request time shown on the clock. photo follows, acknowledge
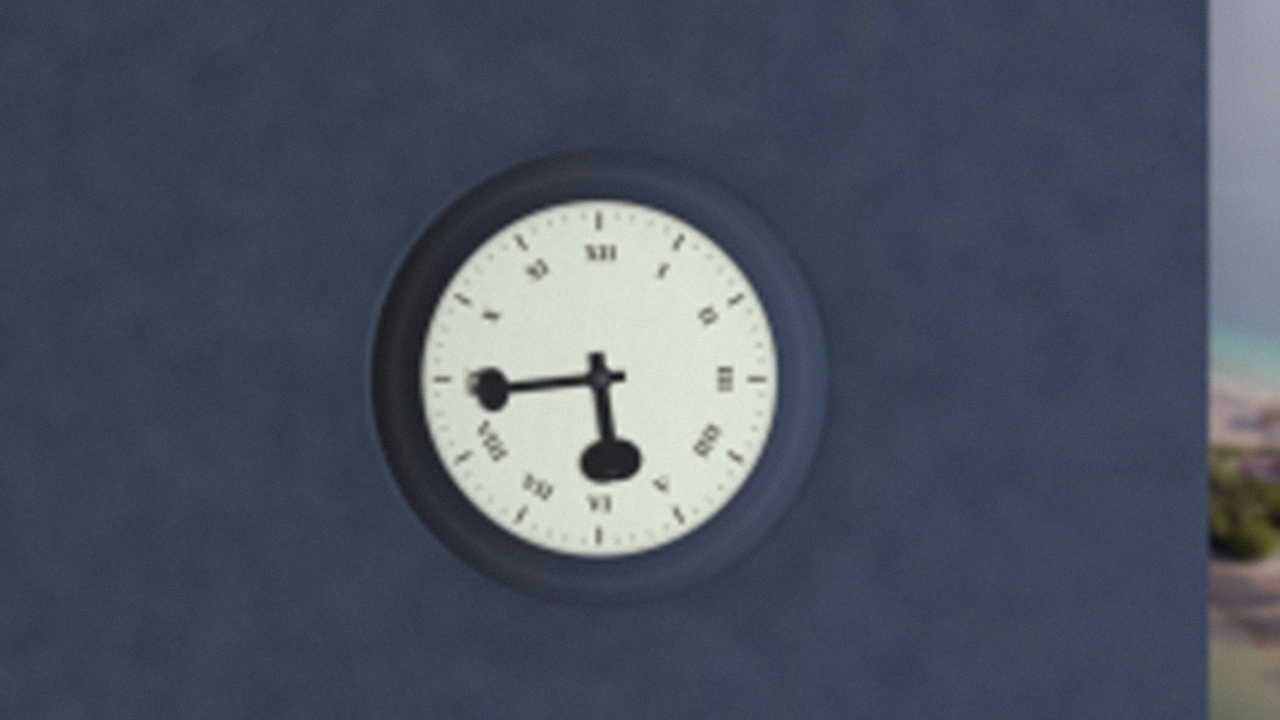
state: 5:44
